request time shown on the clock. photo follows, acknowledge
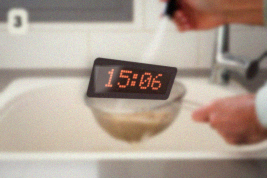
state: 15:06
